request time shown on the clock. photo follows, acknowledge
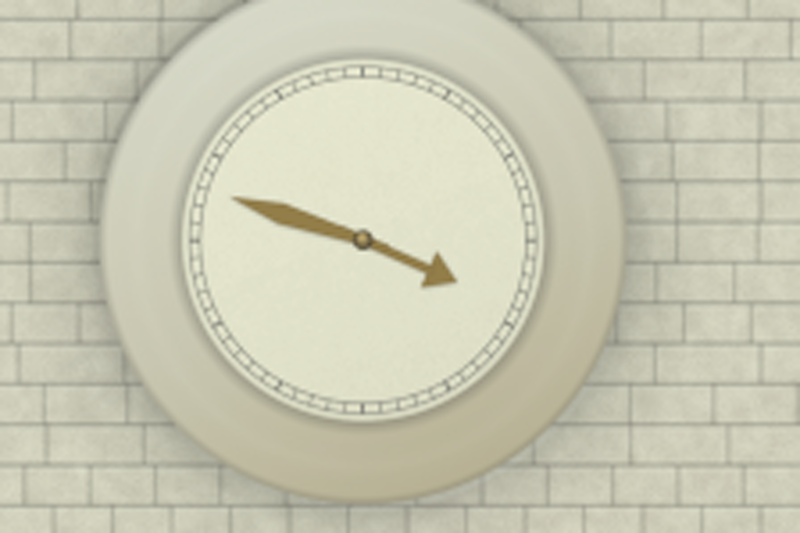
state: 3:48
